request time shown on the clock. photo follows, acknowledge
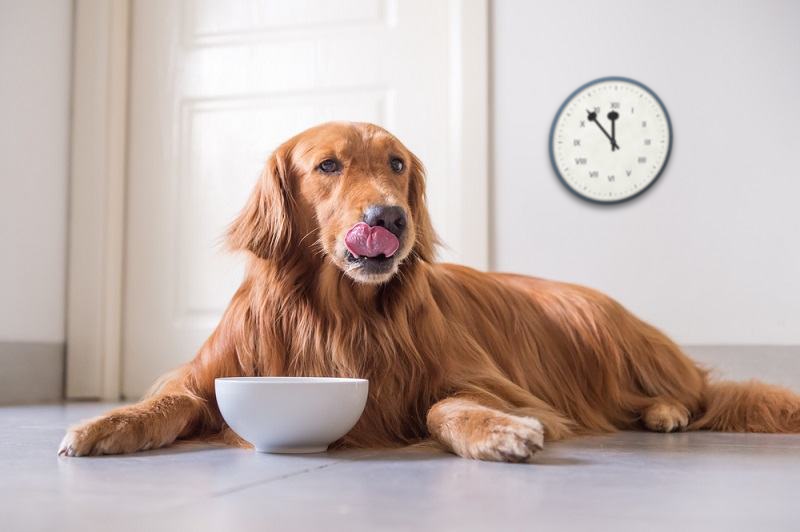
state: 11:53
